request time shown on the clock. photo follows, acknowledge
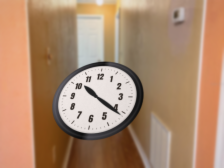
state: 10:21
